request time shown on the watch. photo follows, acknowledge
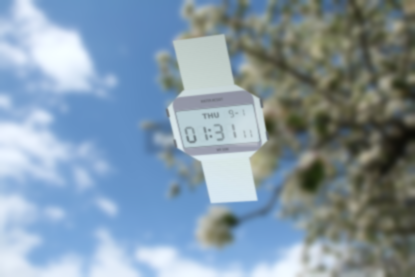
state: 1:31
